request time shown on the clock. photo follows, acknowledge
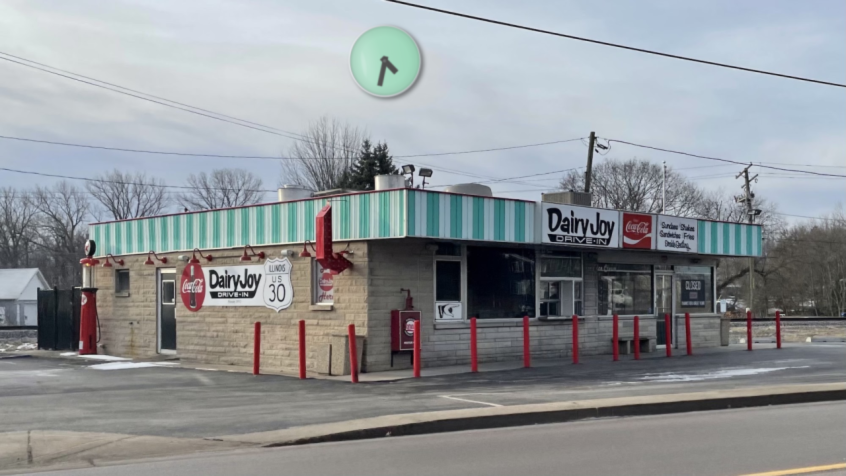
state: 4:32
